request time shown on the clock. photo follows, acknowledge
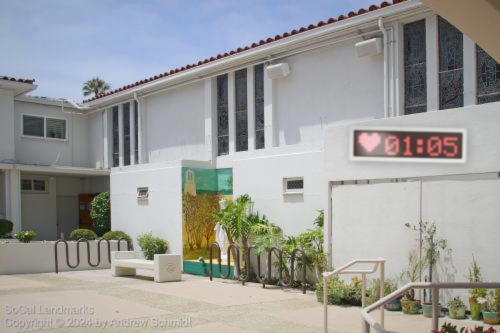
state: 1:05
